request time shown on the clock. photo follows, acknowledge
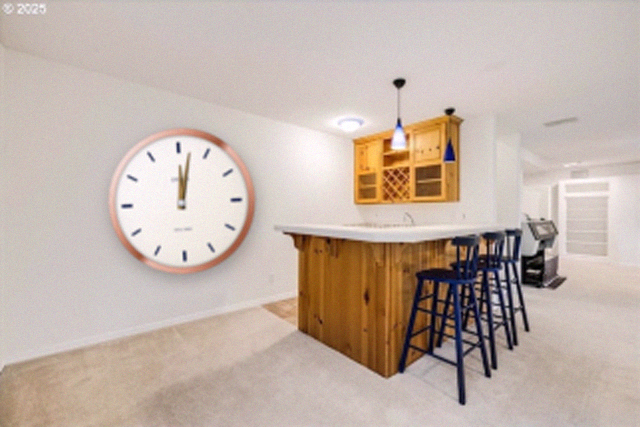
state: 12:02
